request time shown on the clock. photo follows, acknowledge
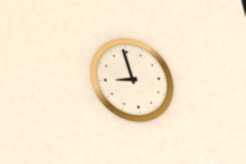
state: 8:59
